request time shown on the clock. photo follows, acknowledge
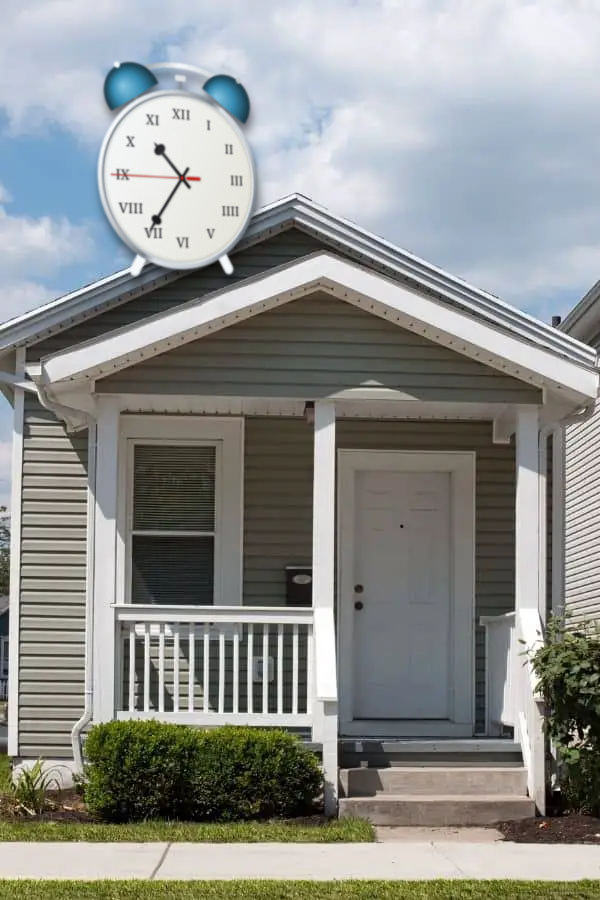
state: 10:35:45
